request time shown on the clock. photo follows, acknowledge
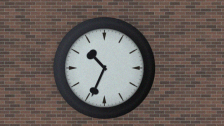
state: 10:34
